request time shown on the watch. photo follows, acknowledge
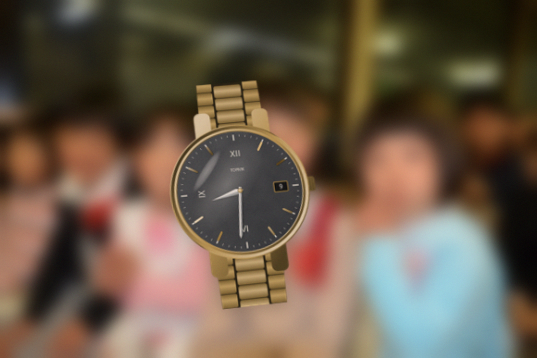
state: 8:31
